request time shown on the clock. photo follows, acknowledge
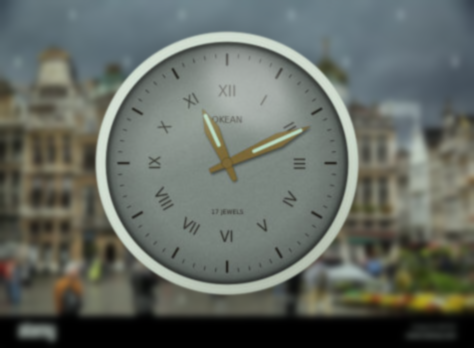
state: 11:11
